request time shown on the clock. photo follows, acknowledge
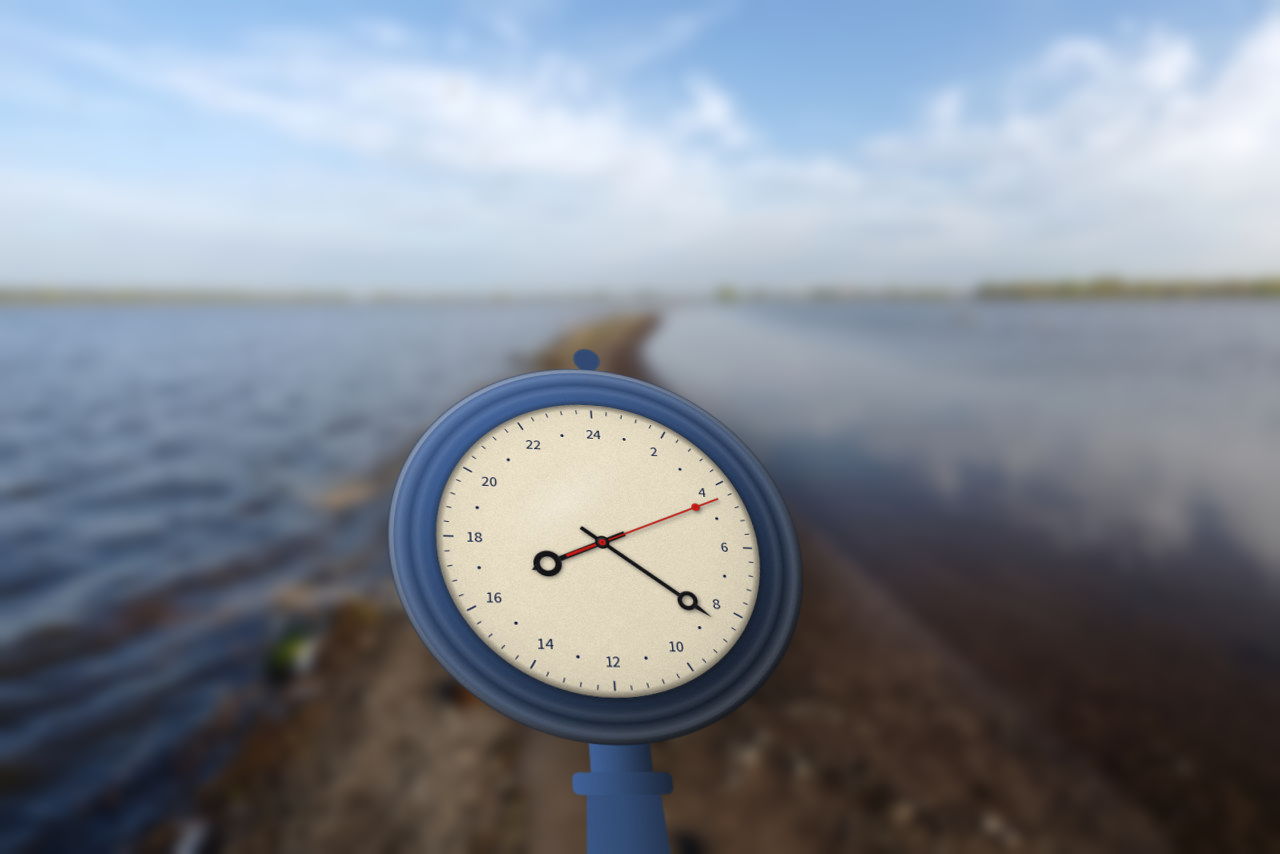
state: 16:21:11
